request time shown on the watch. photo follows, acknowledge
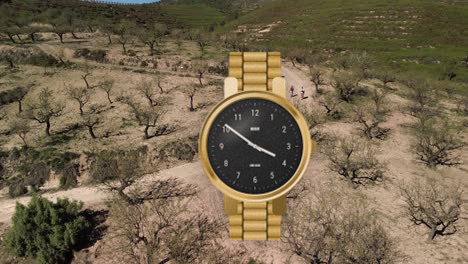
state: 3:51
